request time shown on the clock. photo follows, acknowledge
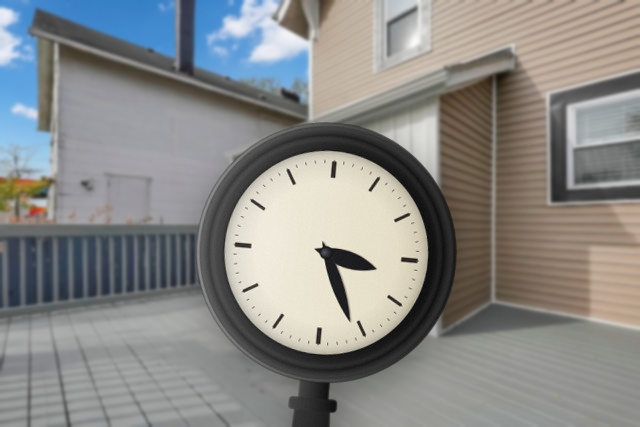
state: 3:26
